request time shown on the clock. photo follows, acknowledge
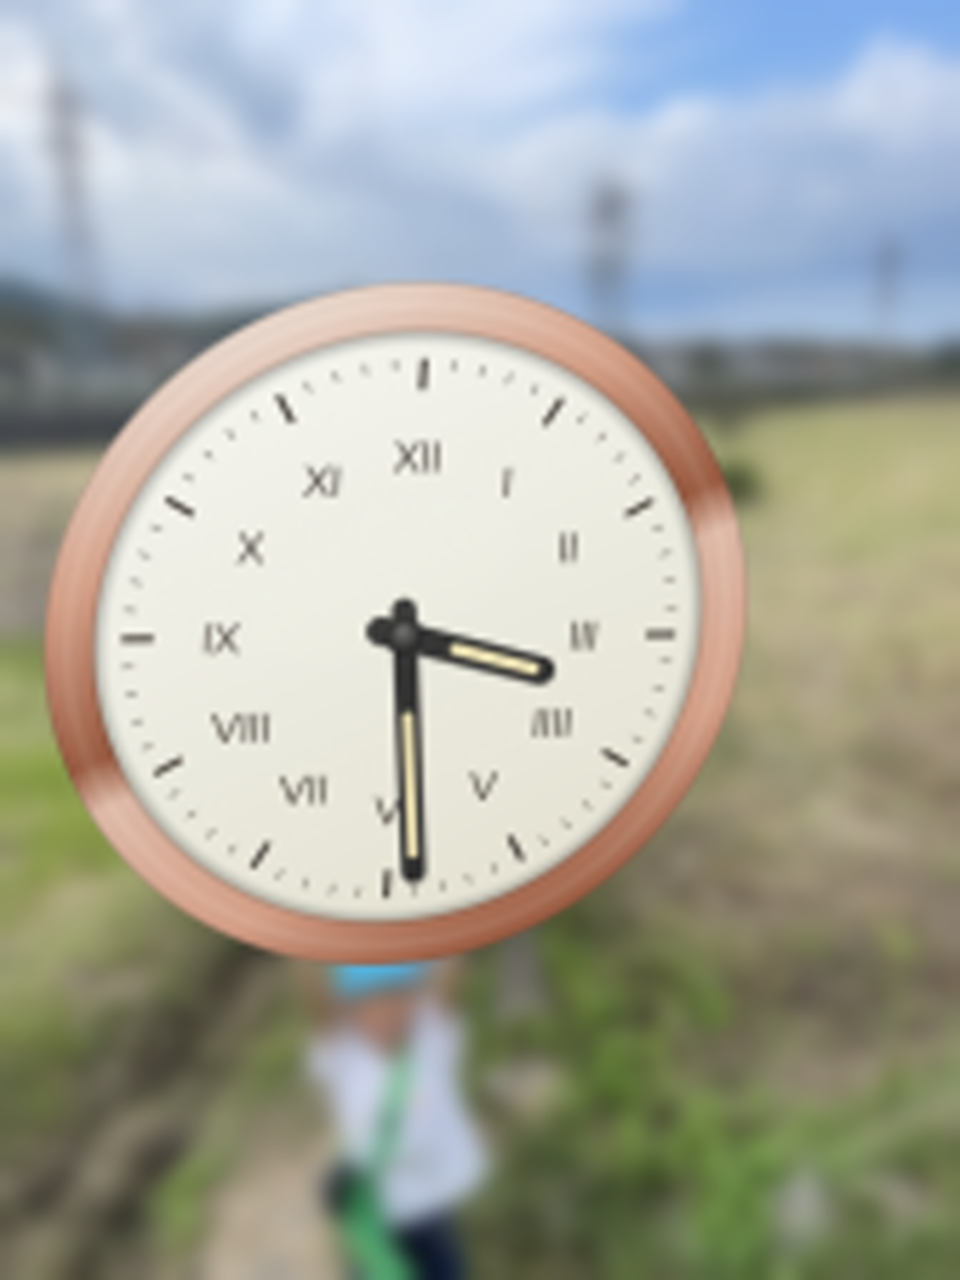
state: 3:29
